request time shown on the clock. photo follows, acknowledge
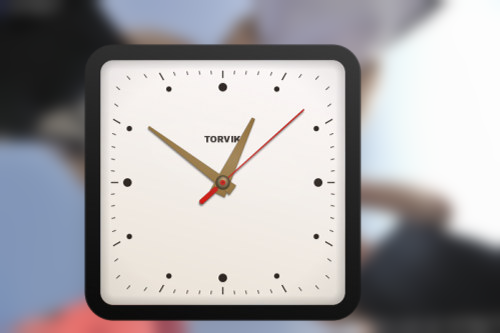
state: 12:51:08
